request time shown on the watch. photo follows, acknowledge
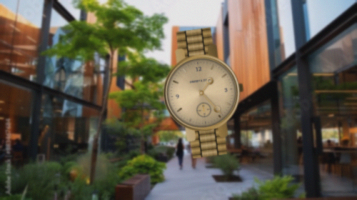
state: 1:24
